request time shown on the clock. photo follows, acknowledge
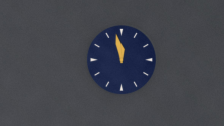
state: 11:58
